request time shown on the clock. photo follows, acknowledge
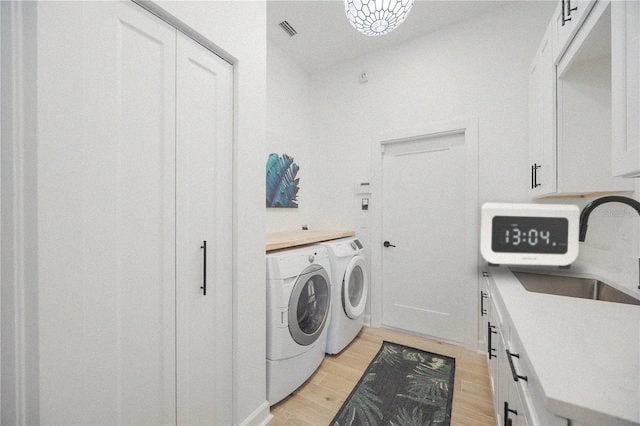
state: 13:04
